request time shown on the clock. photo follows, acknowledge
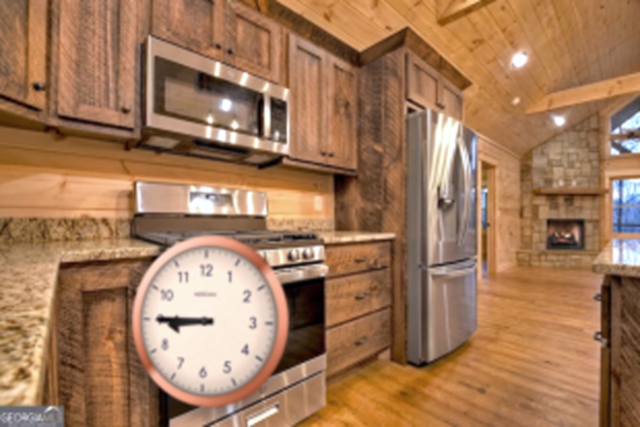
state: 8:45
